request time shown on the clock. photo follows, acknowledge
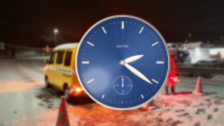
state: 2:21
